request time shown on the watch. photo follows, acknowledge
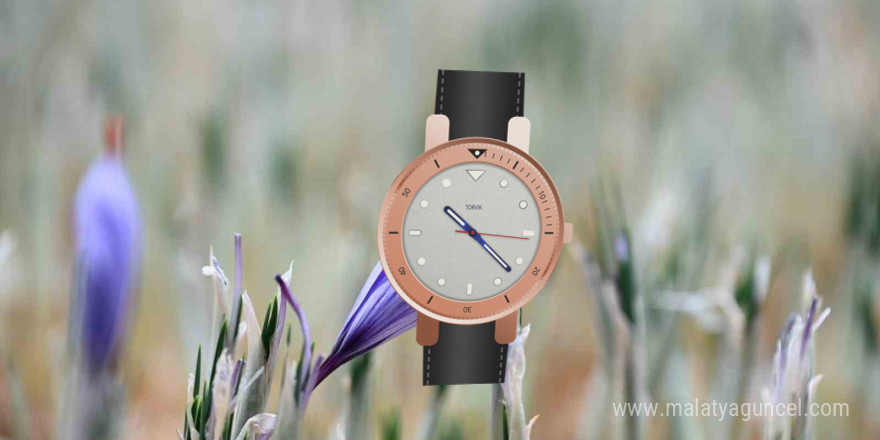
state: 10:22:16
